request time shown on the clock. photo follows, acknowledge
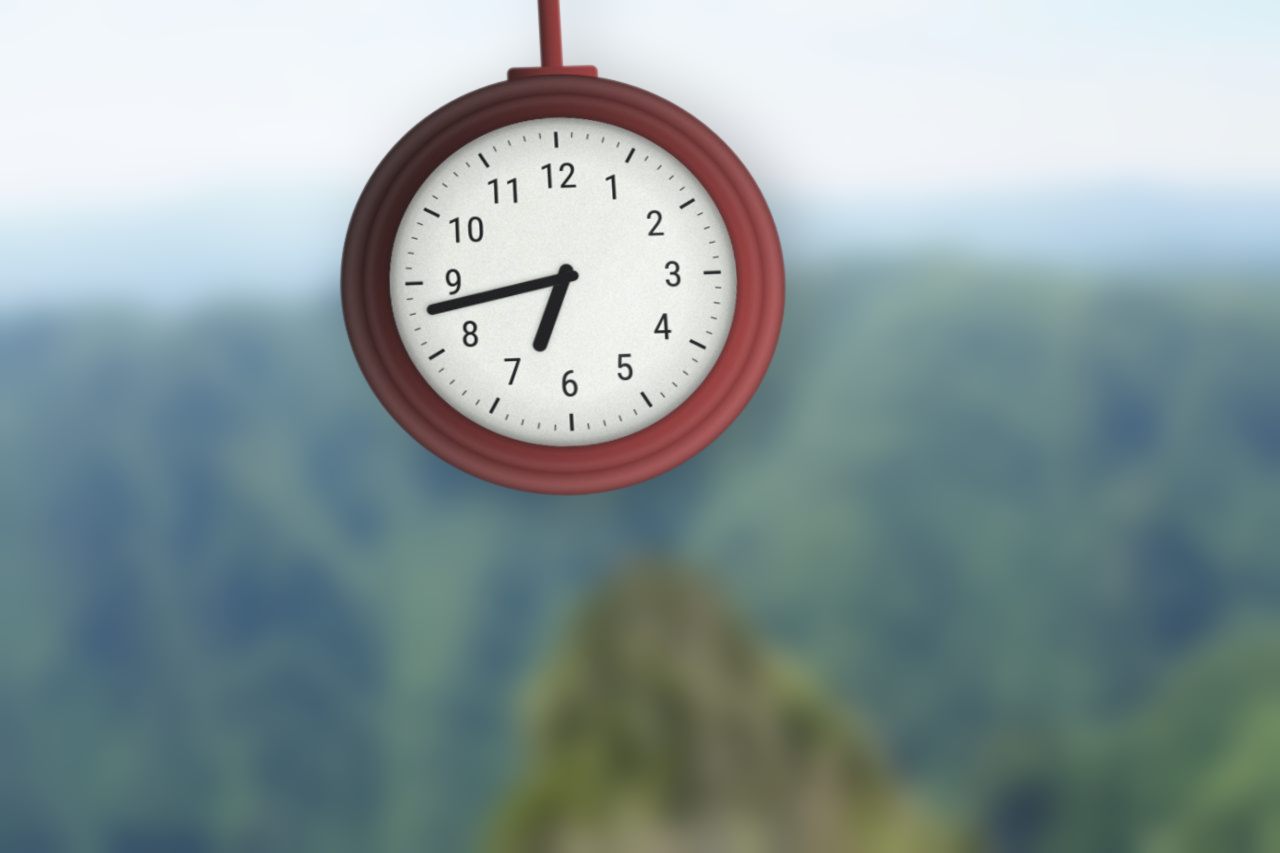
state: 6:43
